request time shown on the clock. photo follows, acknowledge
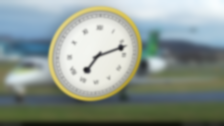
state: 7:12
